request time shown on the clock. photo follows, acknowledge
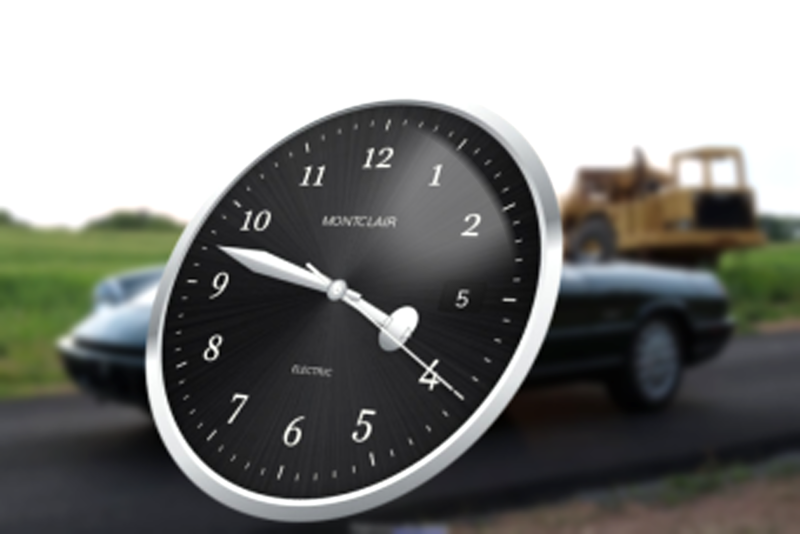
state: 3:47:20
